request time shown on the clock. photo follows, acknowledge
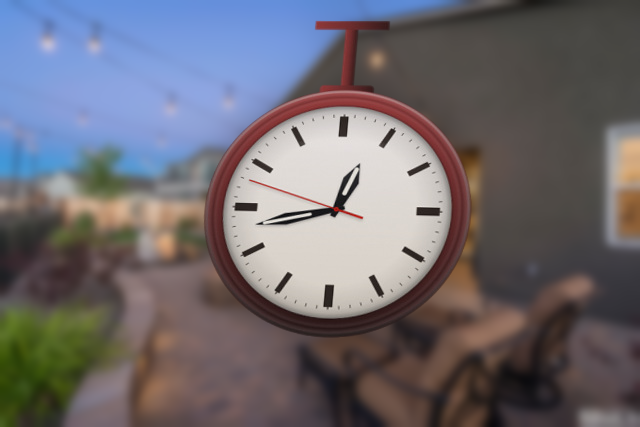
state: 12:42:48
